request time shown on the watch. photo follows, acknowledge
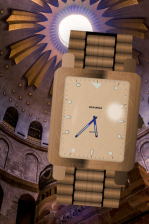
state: 5:37
